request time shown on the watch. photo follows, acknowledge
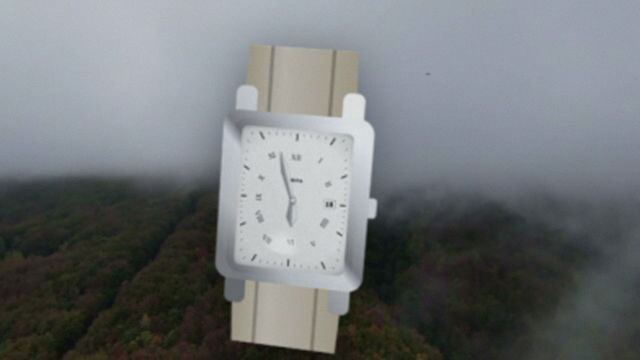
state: 5:57
